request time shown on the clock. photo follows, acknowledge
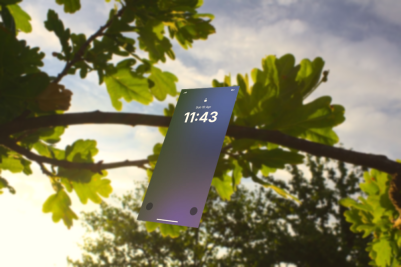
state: 11:43
